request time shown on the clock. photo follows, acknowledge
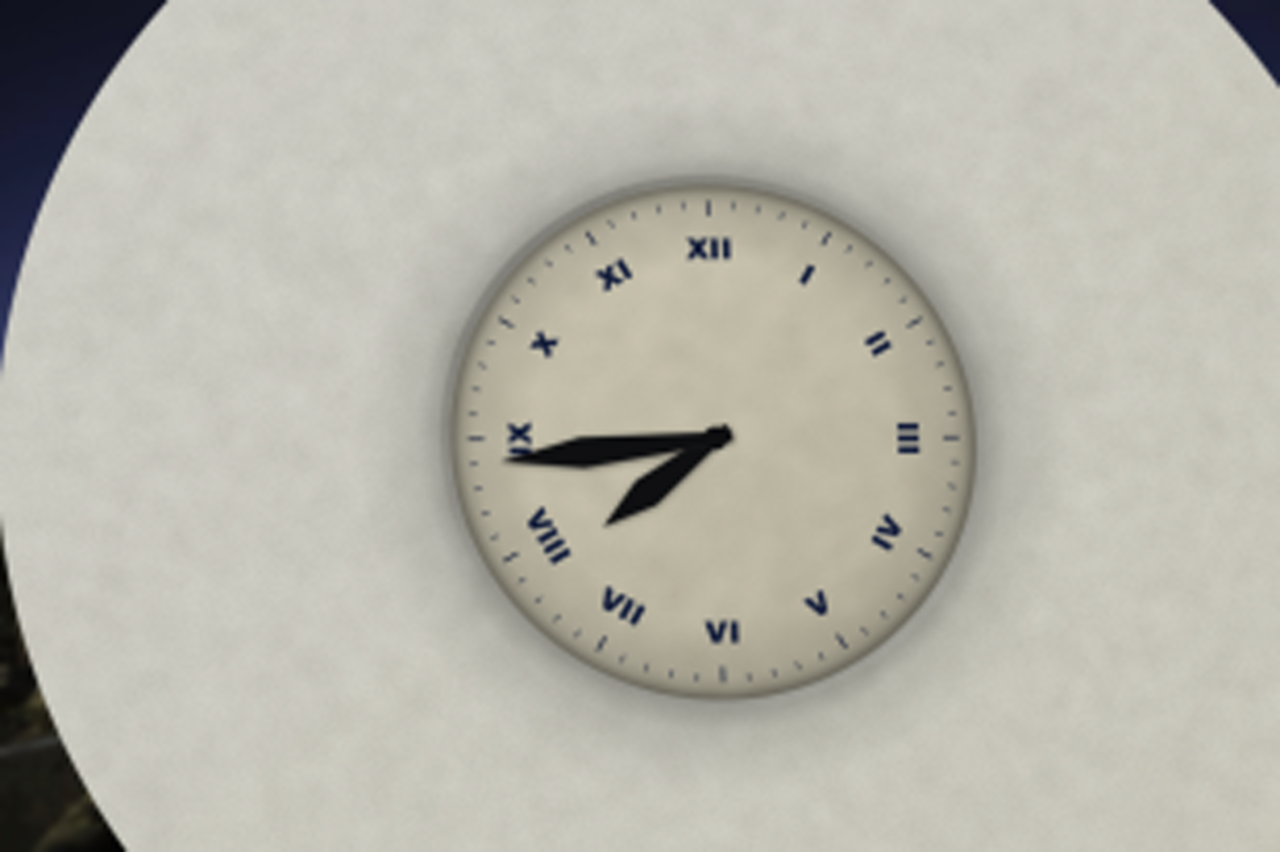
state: 7:44
